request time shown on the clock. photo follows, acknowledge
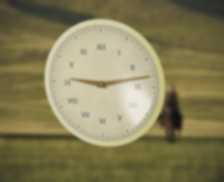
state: 9:13
